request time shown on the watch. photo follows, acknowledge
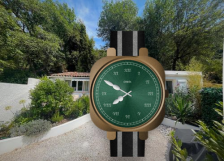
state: 7:50
